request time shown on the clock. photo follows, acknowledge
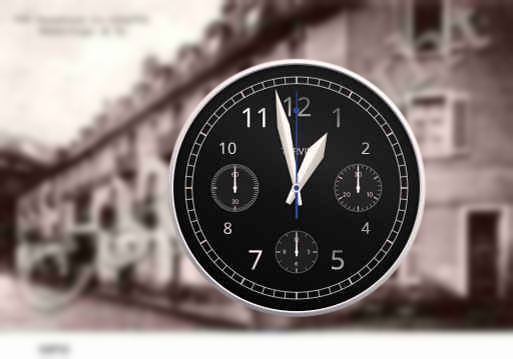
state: 12:58
